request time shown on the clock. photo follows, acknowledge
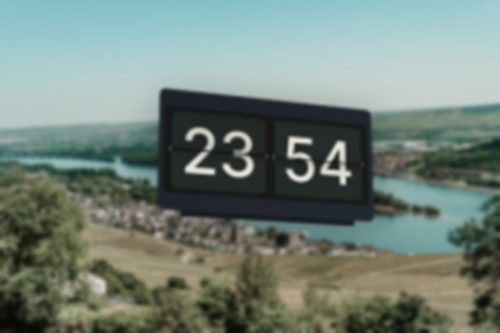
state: 23:54
